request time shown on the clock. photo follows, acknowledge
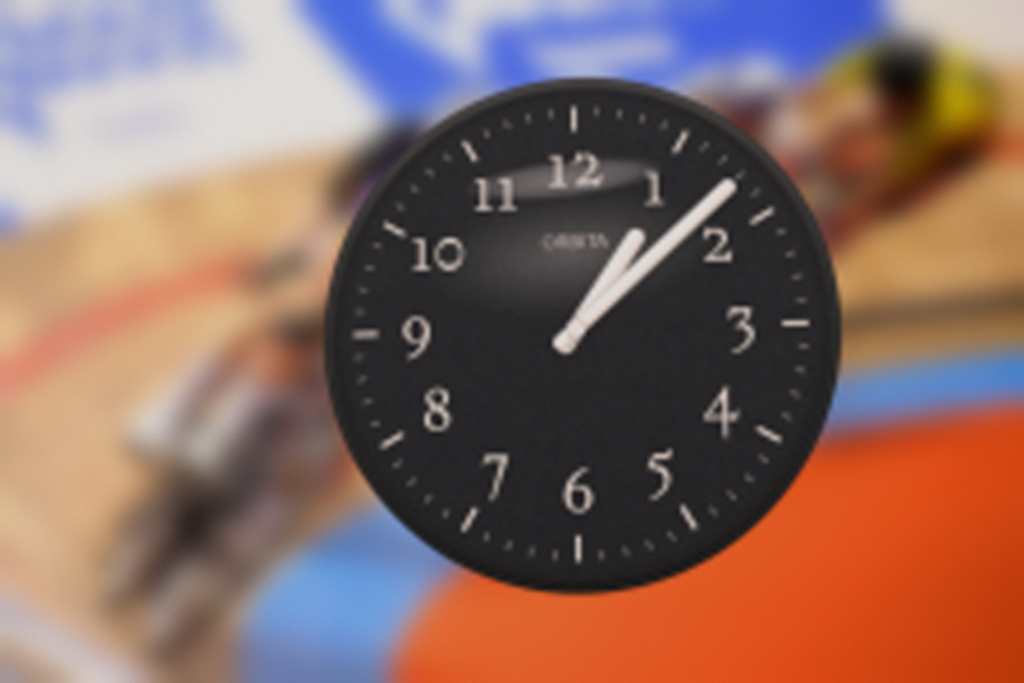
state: 1:08
